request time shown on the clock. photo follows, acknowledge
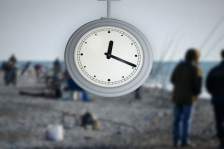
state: 12:19
